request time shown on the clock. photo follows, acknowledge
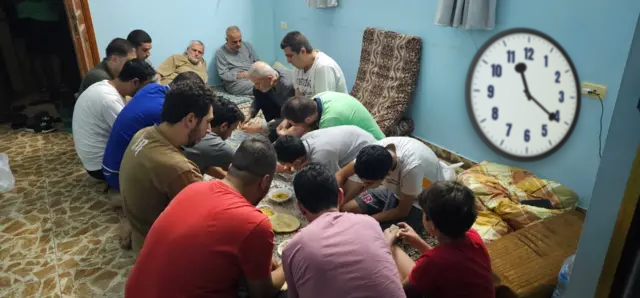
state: 11:21
